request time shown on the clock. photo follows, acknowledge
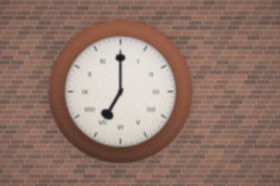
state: 7:00
